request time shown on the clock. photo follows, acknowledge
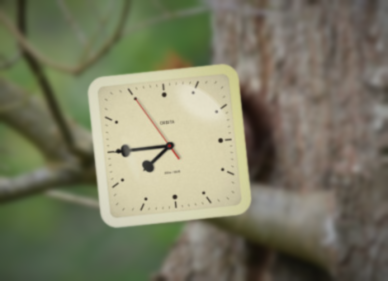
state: 7:44:55
